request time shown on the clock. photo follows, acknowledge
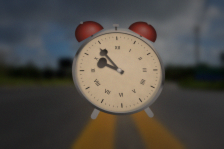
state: 9:54
